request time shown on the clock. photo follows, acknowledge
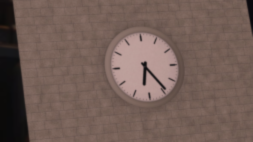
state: 6:24
